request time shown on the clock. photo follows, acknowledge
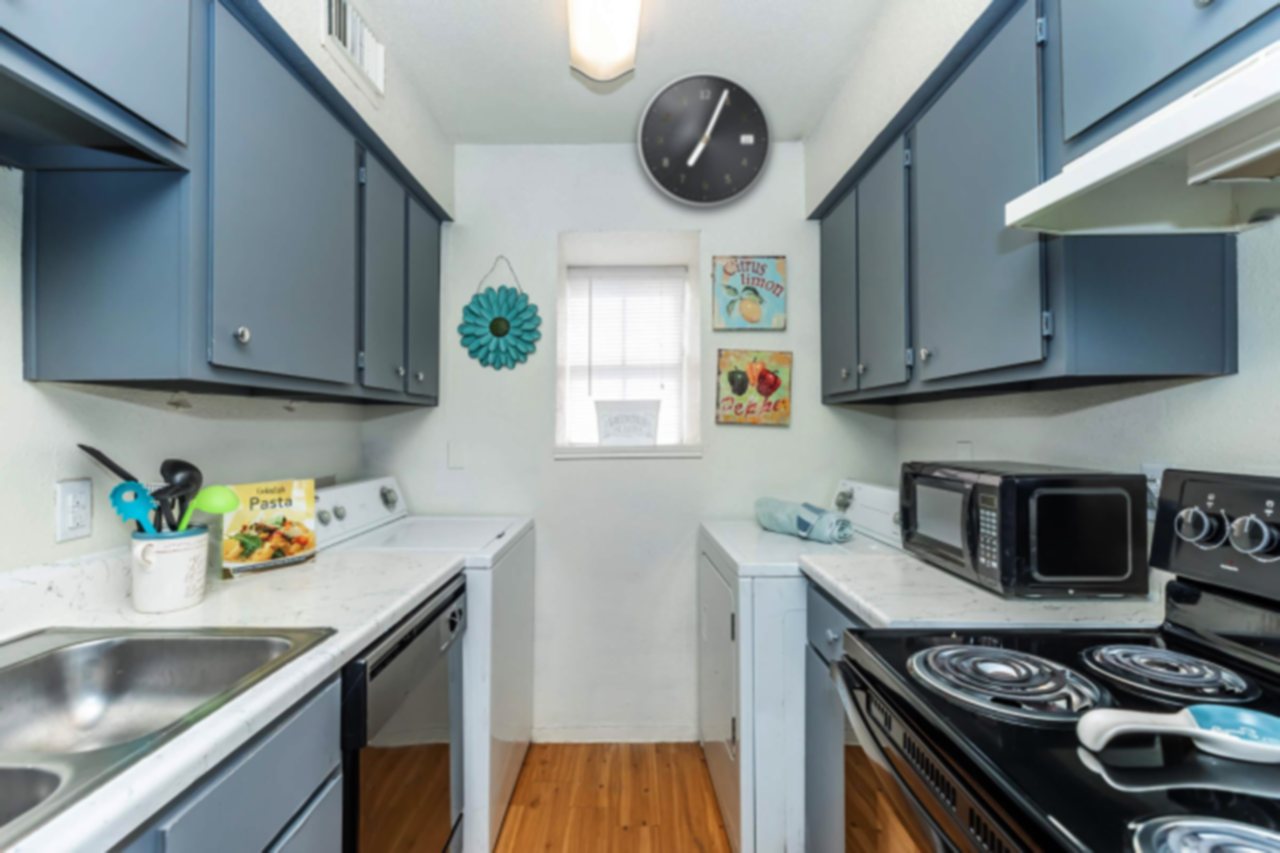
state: 7:04
